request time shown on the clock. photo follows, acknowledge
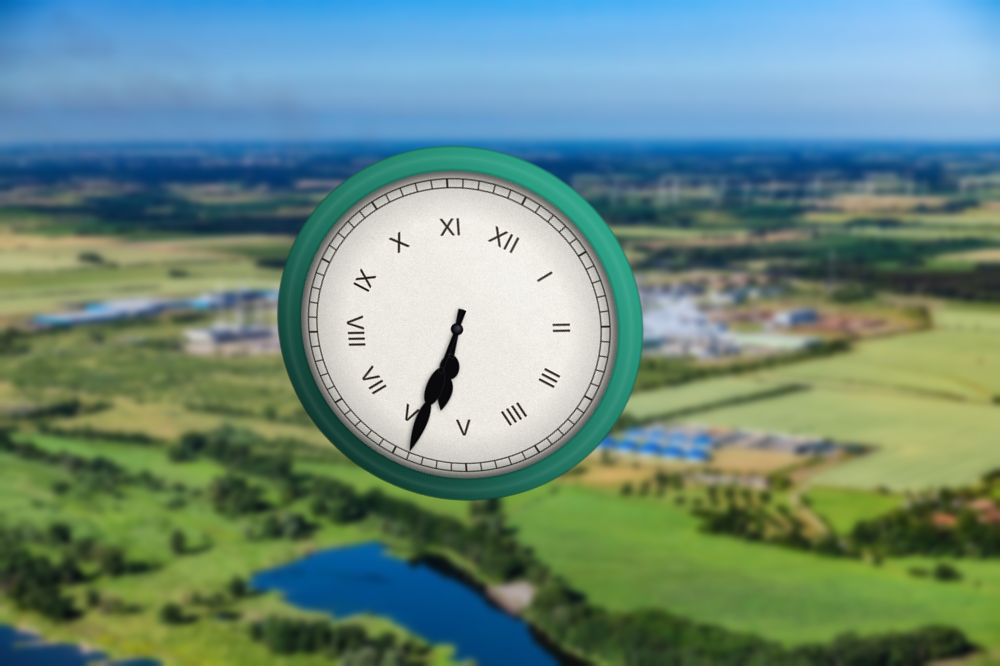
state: 5:29
